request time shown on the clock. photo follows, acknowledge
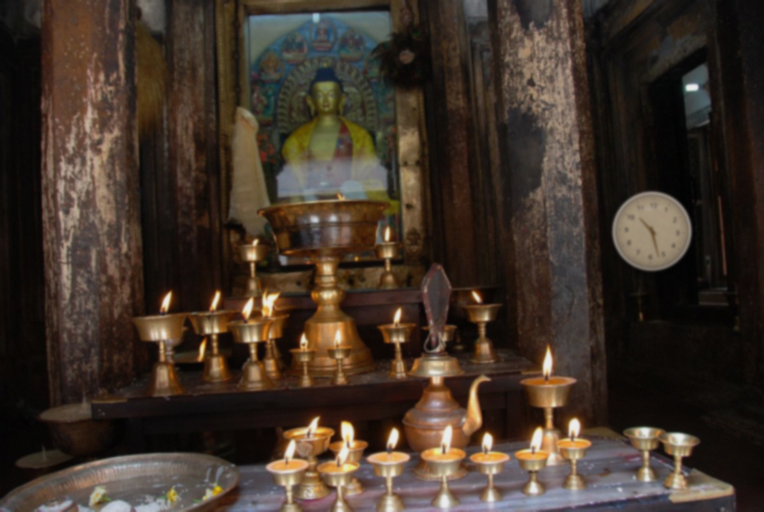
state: 10:27
